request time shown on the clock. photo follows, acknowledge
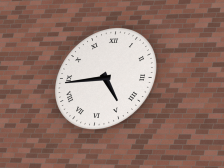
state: 4:44
